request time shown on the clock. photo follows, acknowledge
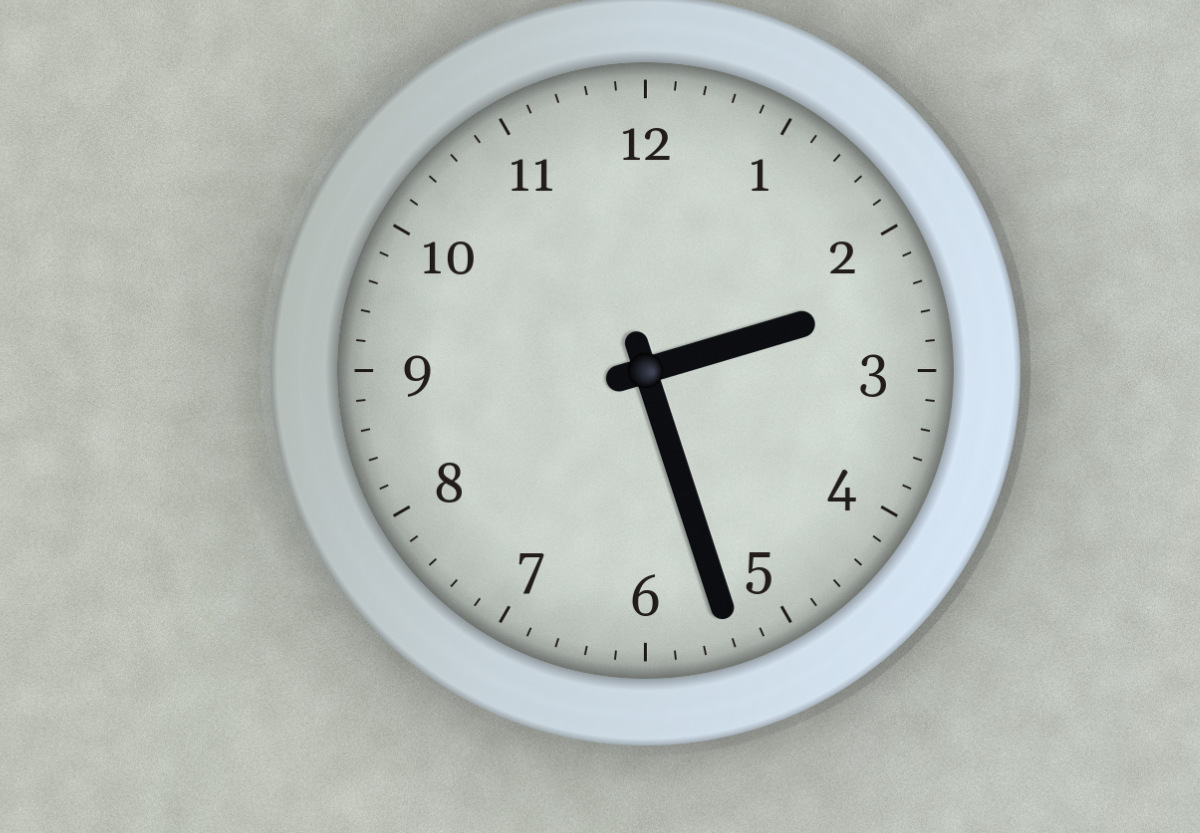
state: 2:27
